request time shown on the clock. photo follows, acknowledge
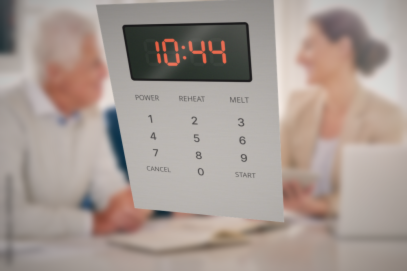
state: 10:44
